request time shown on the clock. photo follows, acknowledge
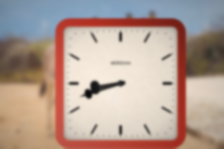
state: 8:42
